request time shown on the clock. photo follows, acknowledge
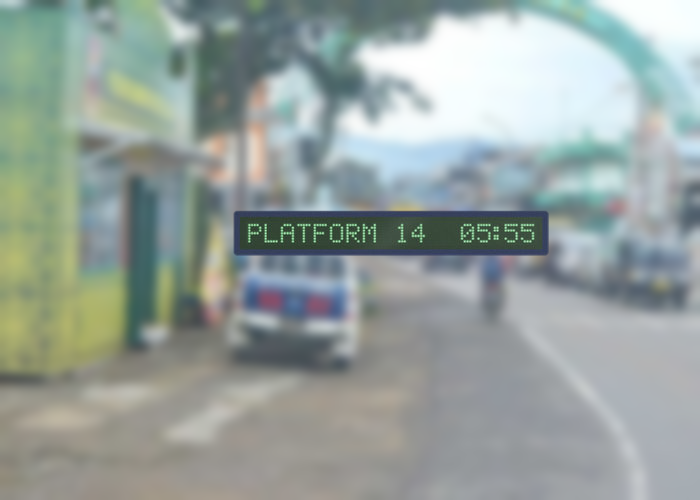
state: 5:55
